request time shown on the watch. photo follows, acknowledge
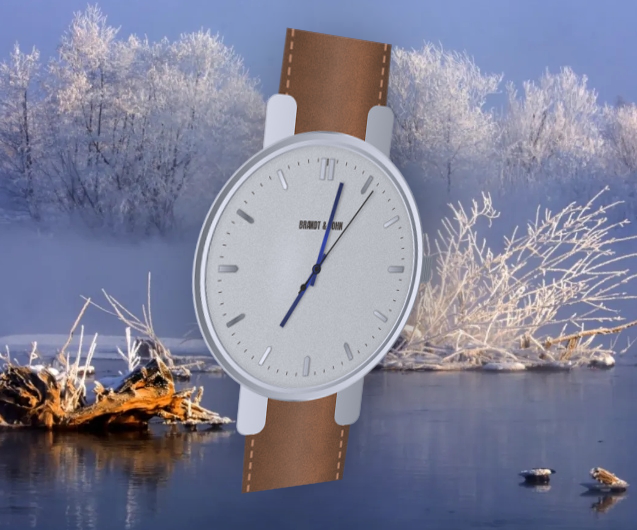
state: 7:02:06
